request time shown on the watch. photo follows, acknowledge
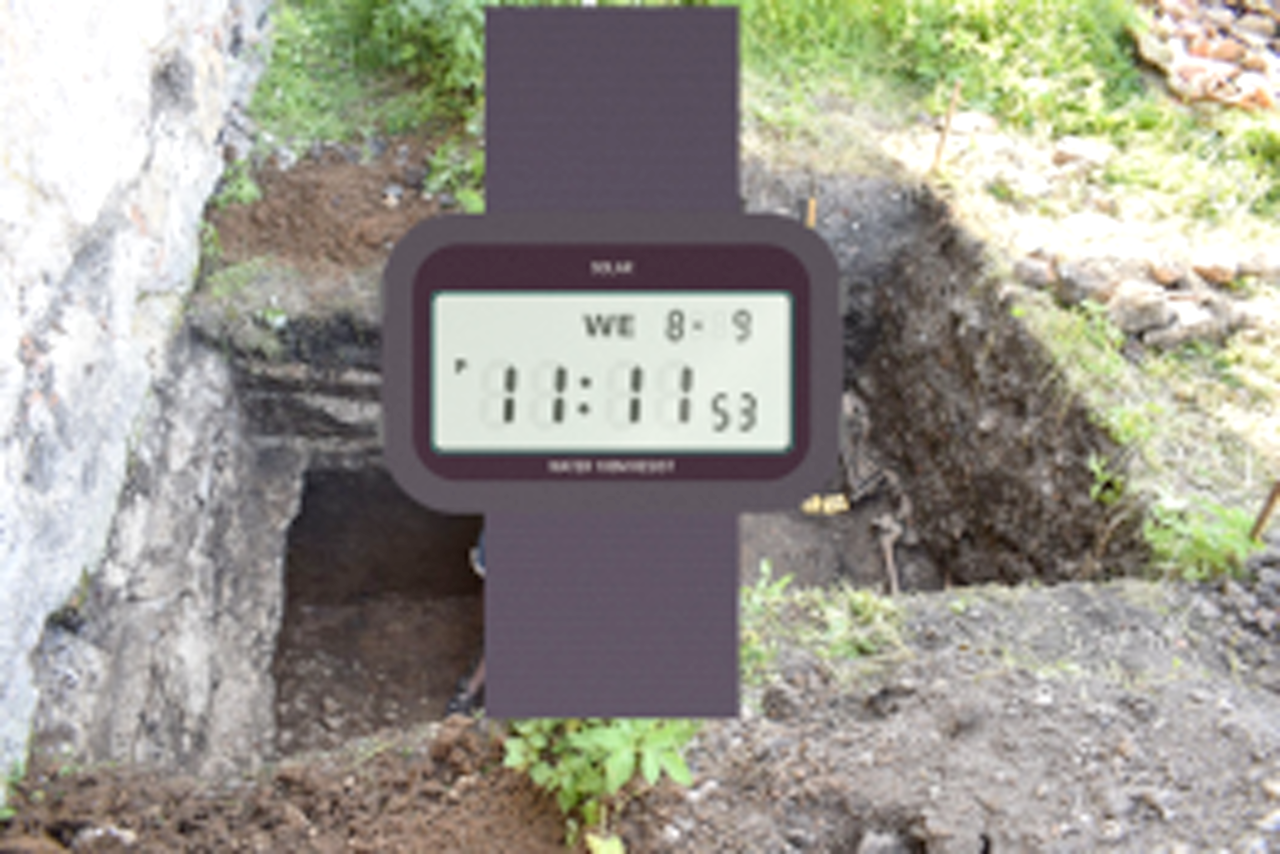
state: 11:11:53
